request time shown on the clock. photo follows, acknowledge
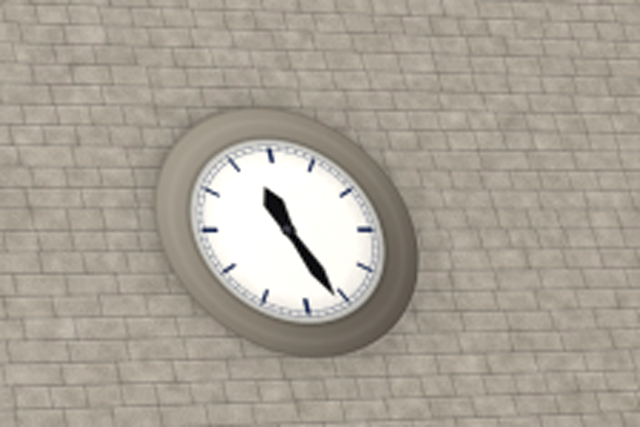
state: 11:26
